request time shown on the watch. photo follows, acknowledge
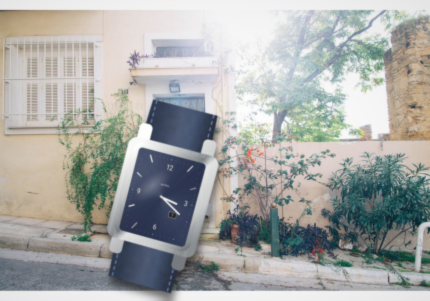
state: 3:20
